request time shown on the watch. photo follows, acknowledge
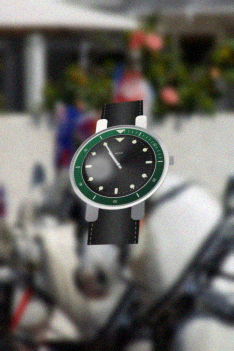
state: 10:55
